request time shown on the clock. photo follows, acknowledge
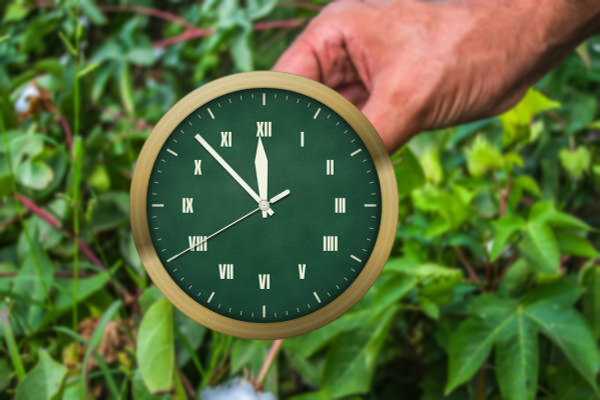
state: 11:52:40
